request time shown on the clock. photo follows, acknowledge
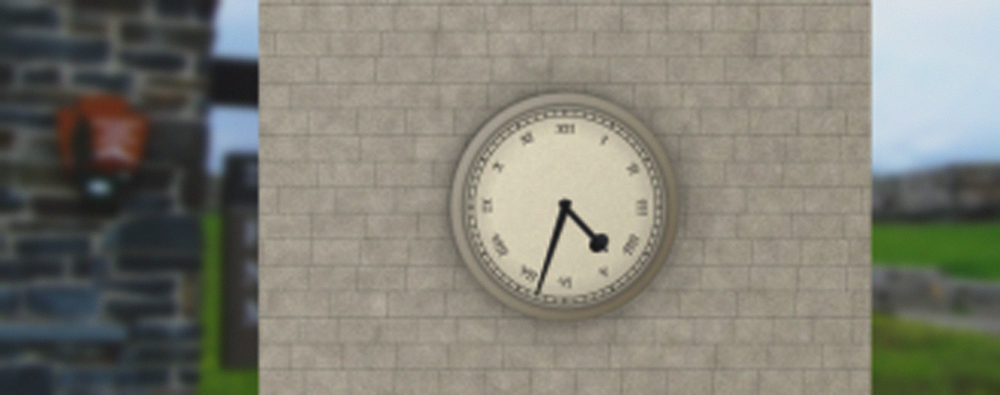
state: 4:33
